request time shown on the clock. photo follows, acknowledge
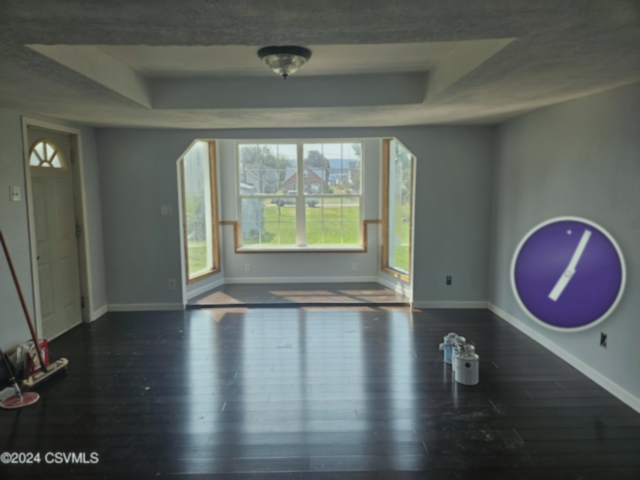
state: 7:04
